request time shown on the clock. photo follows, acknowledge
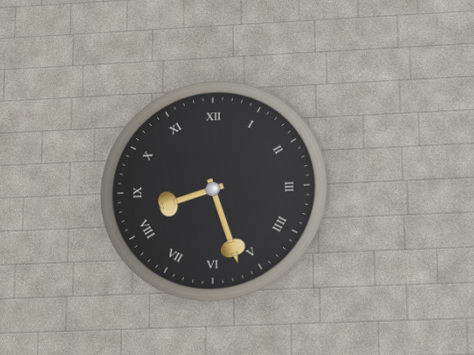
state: 8:27
